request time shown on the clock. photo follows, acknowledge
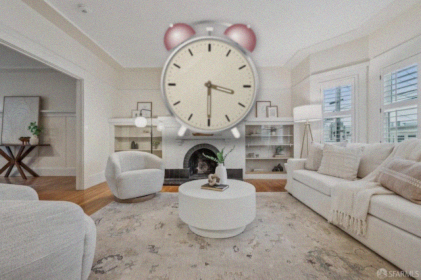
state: 3:30
